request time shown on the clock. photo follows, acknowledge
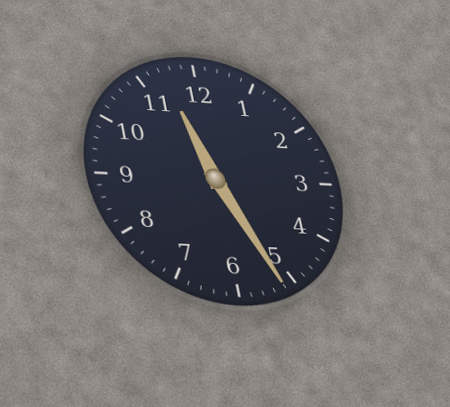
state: 11:26
